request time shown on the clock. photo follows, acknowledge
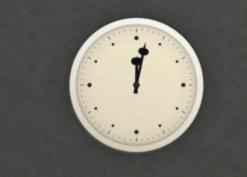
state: 12:02
